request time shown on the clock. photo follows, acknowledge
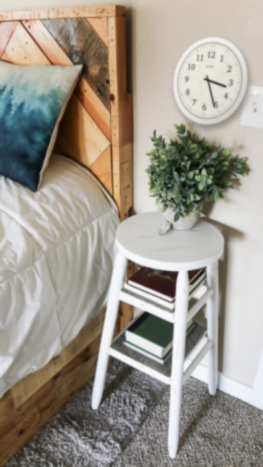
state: 3:26
